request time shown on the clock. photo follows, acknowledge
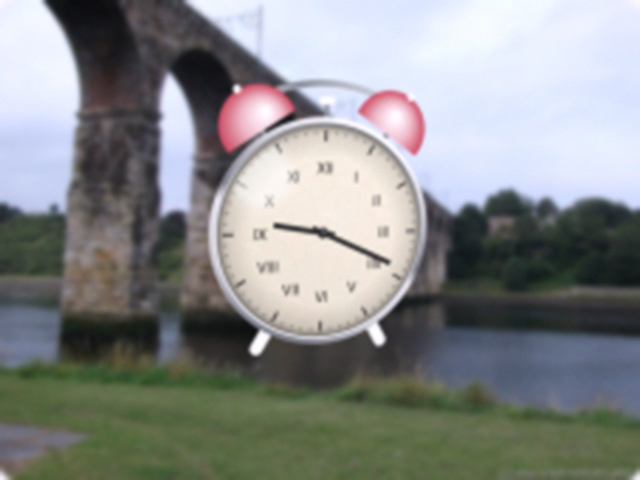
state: 9:19
